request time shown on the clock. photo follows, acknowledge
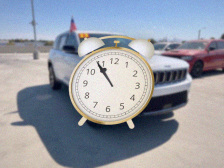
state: 10:54
